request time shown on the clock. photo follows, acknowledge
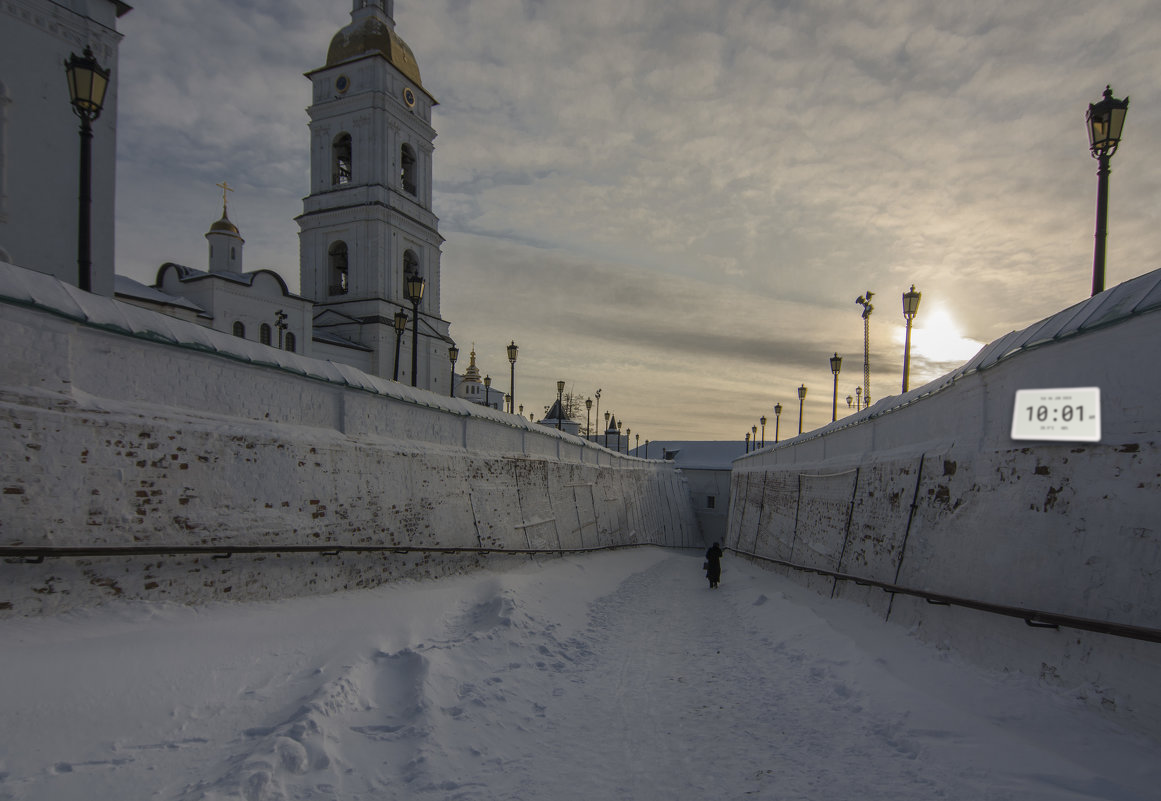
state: 10:01
